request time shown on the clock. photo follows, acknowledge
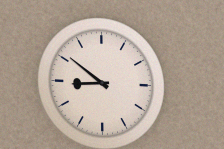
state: 8:51
